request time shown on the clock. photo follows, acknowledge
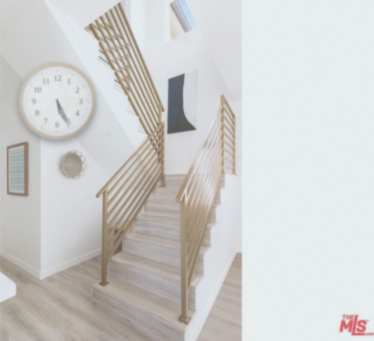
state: 5:26
